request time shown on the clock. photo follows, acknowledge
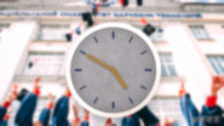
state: 4:50
